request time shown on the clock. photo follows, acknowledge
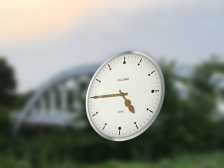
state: 4:45
